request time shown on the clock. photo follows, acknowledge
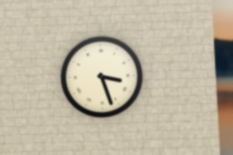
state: 3:27
